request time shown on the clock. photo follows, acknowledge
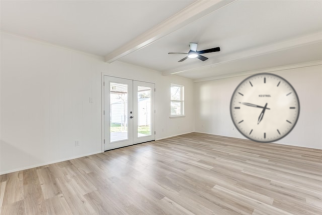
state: 6:47
